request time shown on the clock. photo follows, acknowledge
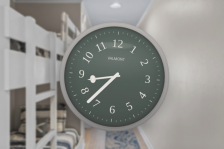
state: 8:37
